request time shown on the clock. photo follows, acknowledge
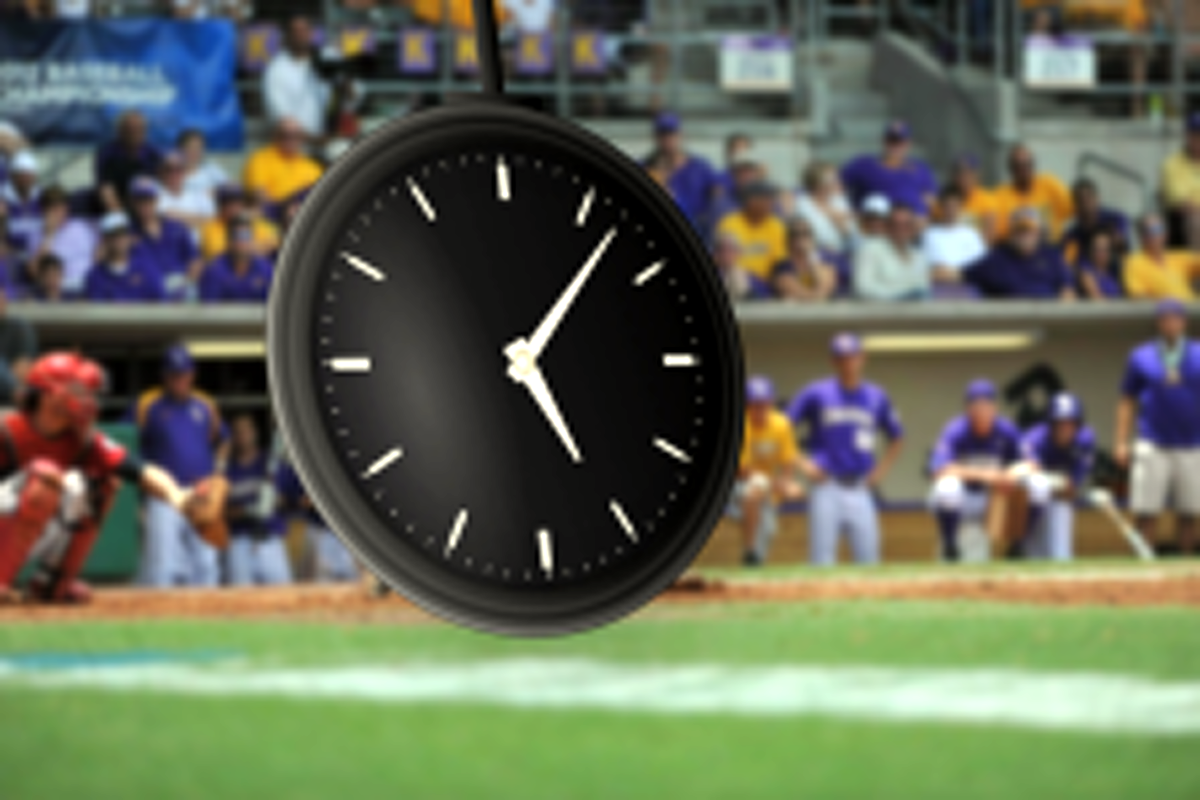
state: 5:07
